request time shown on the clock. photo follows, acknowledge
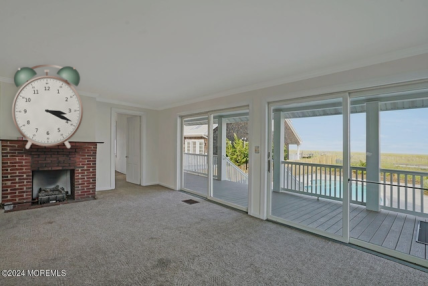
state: 3:19
